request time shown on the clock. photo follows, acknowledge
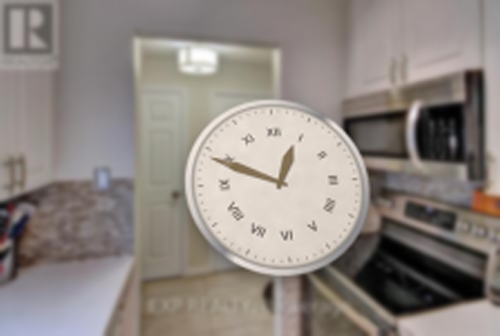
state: 12:49
